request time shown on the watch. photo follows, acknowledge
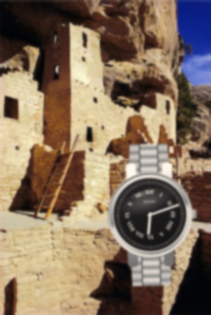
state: 6:12
